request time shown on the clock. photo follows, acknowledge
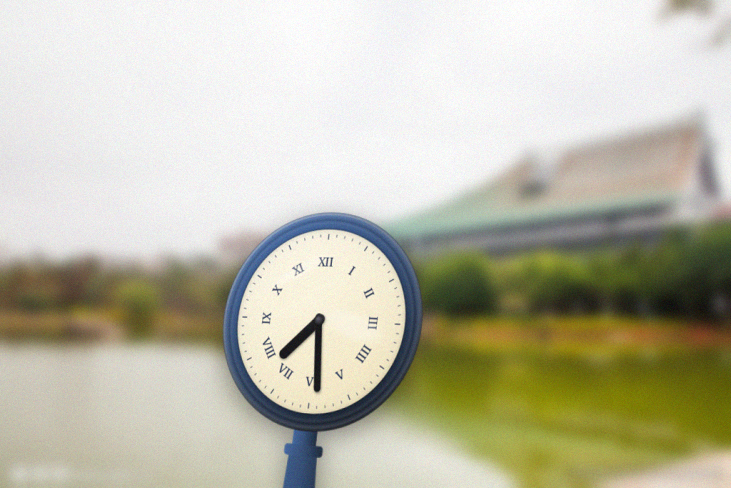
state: 7:29
